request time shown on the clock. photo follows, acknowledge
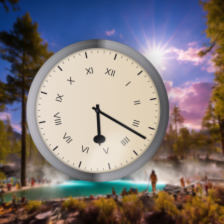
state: 5:17
